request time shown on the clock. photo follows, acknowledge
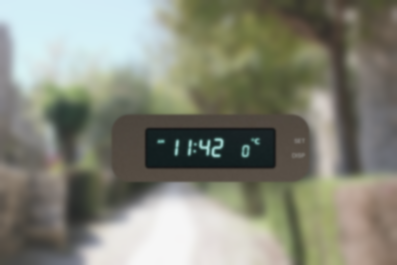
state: 11:42
